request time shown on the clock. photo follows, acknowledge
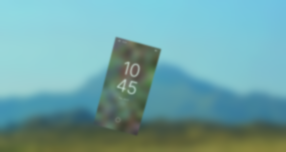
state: 10:45
